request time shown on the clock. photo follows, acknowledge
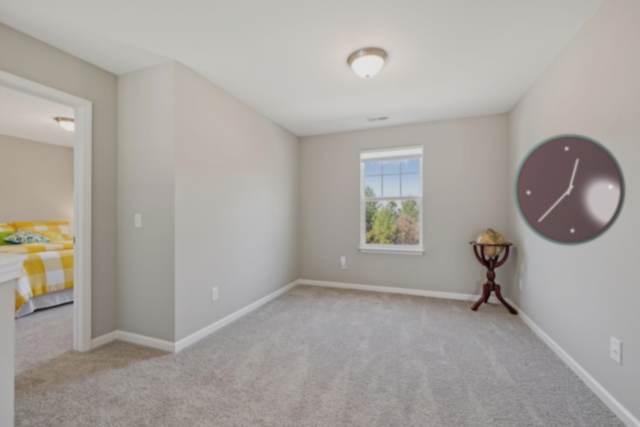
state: 12:38
